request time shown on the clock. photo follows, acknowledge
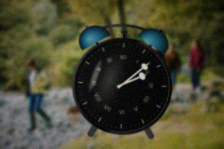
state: 2:08
